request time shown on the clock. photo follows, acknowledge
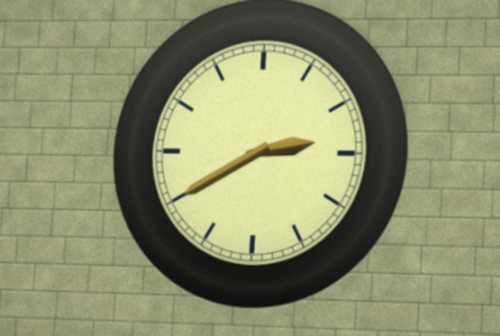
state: 2:40
